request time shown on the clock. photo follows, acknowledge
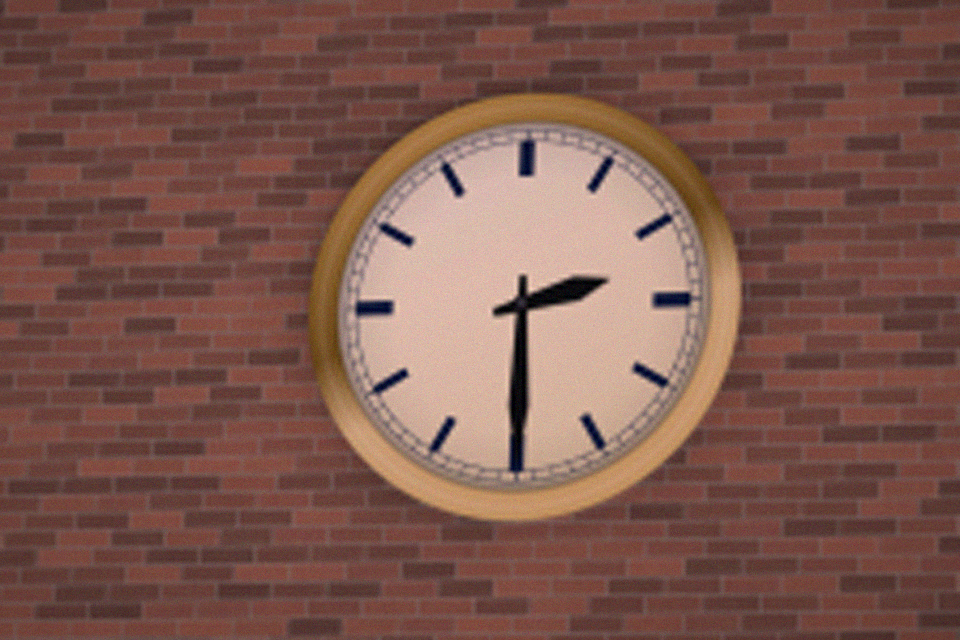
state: 2:30
